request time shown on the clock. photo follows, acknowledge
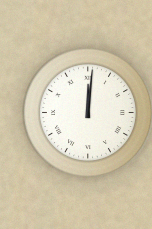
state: 12:01
